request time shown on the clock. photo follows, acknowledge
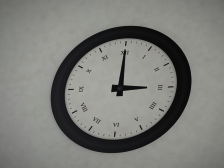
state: 3:00
